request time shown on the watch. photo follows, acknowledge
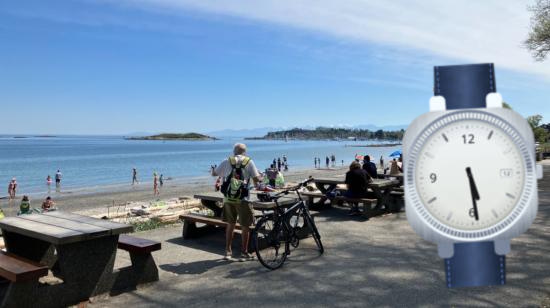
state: 5:29
